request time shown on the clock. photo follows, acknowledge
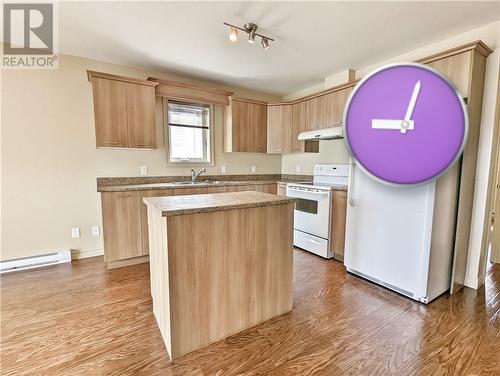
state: 9:03
